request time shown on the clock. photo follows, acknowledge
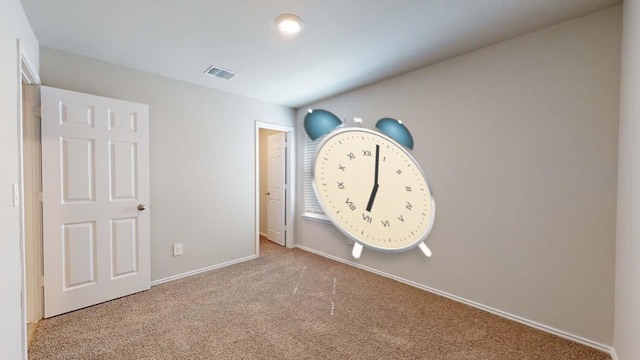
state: 7:03
